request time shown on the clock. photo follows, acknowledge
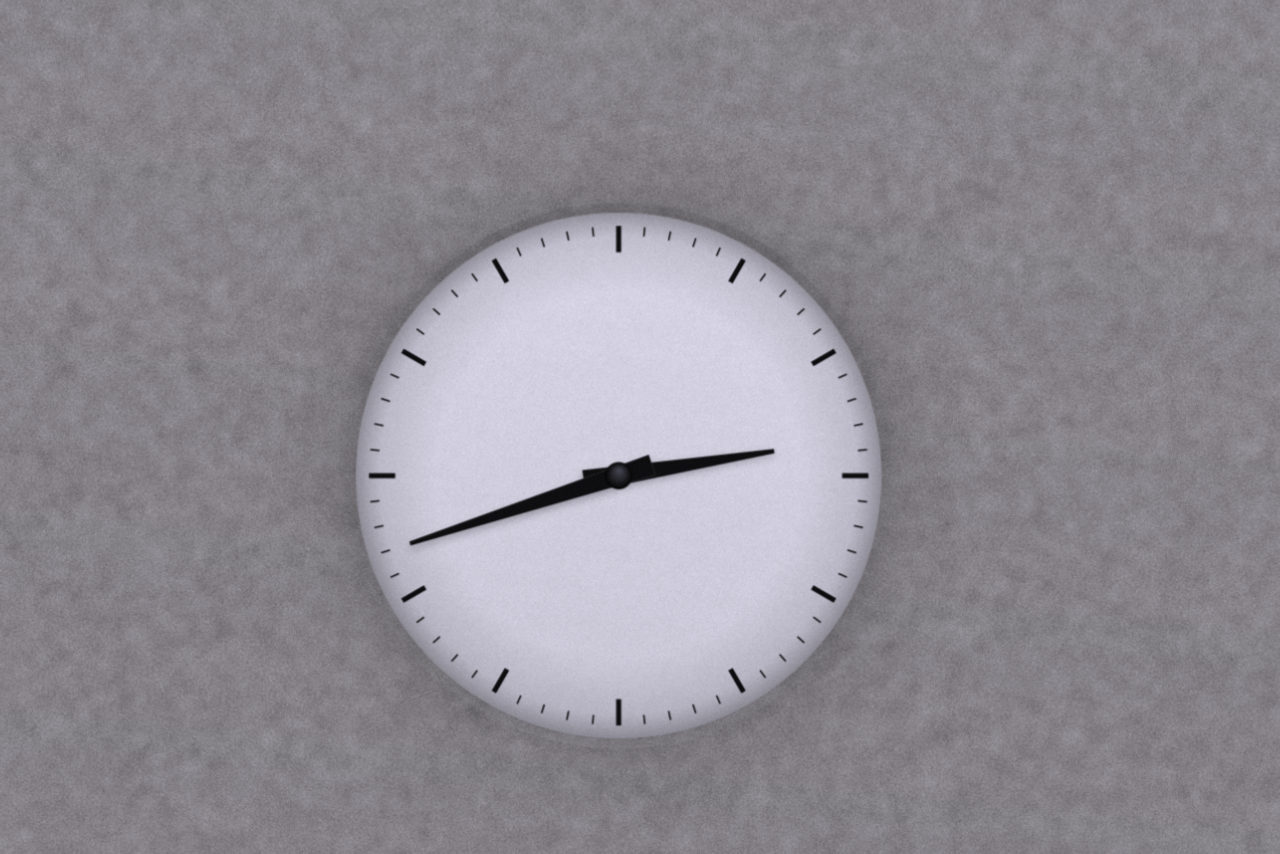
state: 2:42
